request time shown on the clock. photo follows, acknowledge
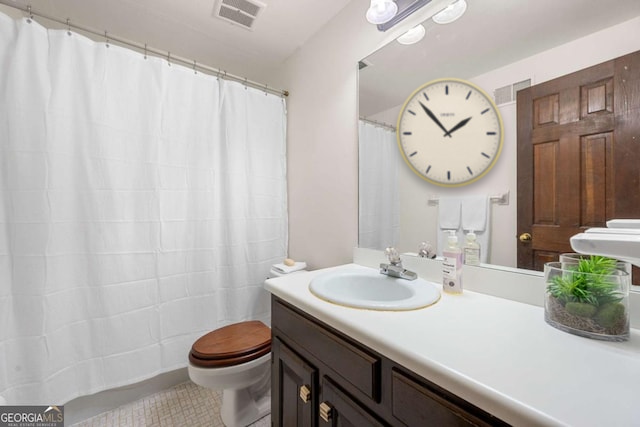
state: 1:53
